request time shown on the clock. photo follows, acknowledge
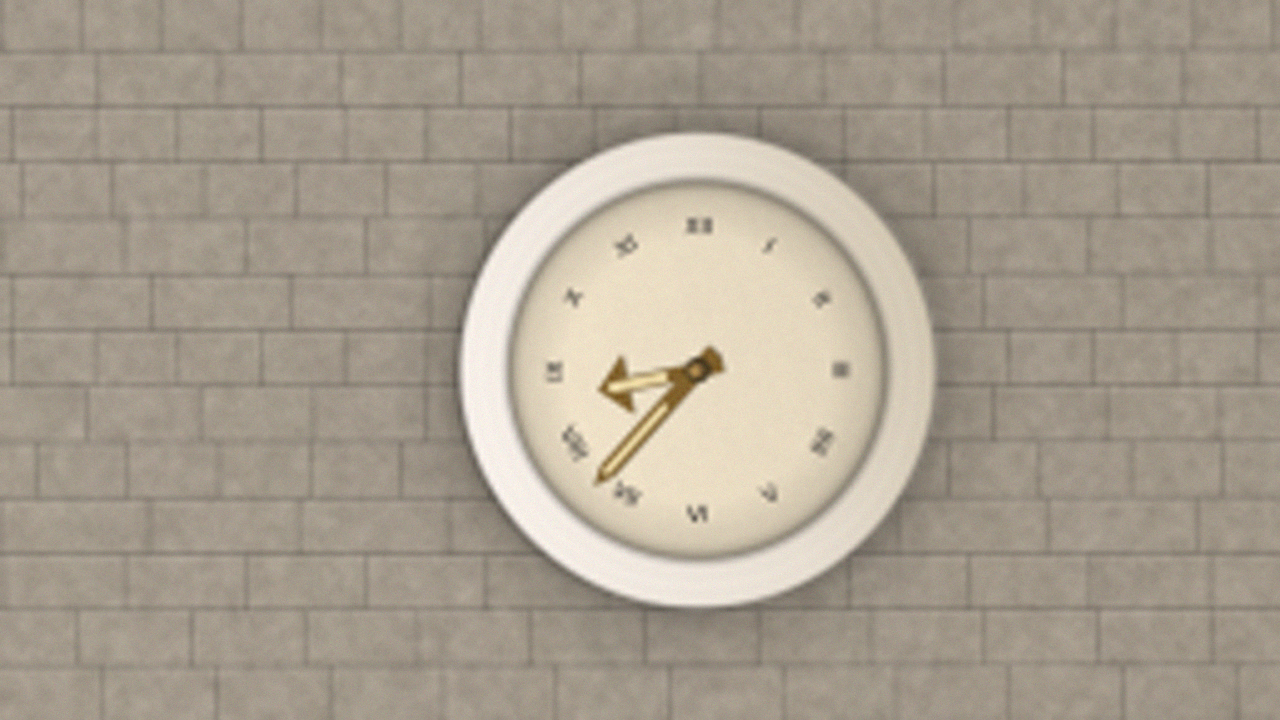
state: 8:37
